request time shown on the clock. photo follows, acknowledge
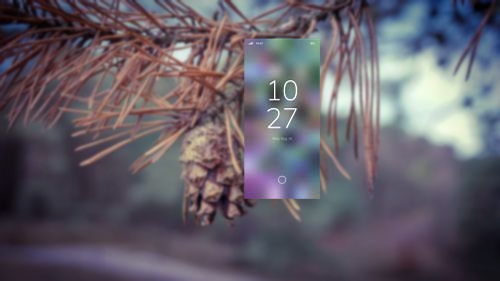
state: 10:27
